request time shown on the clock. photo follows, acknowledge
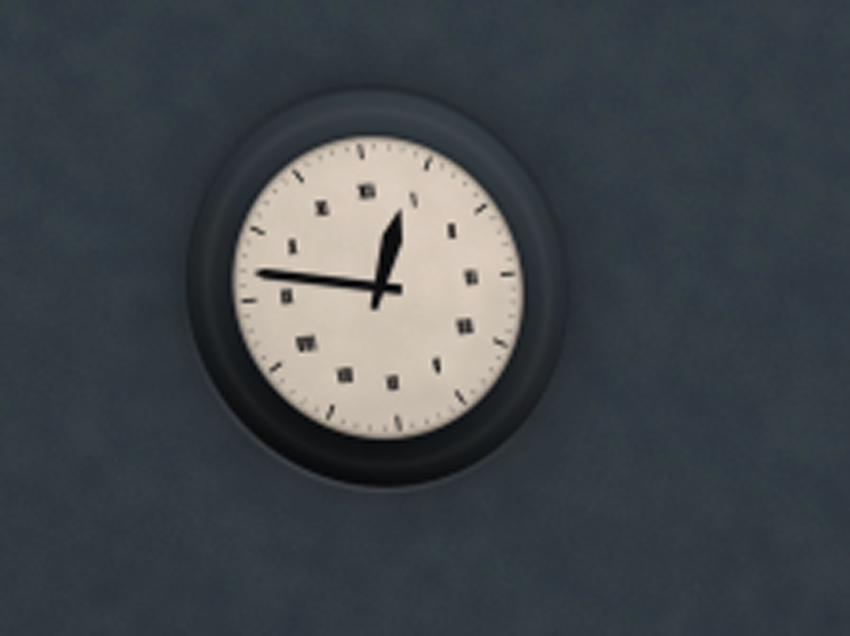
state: 12:47
